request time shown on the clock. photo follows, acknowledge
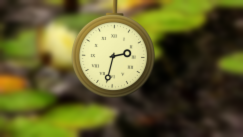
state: 2:32
